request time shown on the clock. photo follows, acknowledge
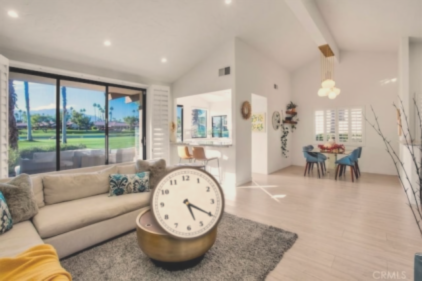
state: 5:20
